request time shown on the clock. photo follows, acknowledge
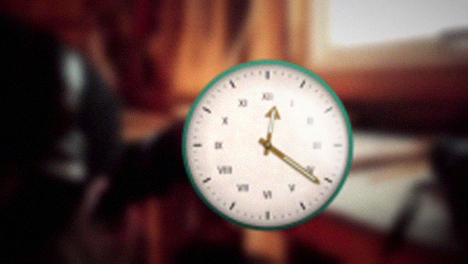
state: 12:21
